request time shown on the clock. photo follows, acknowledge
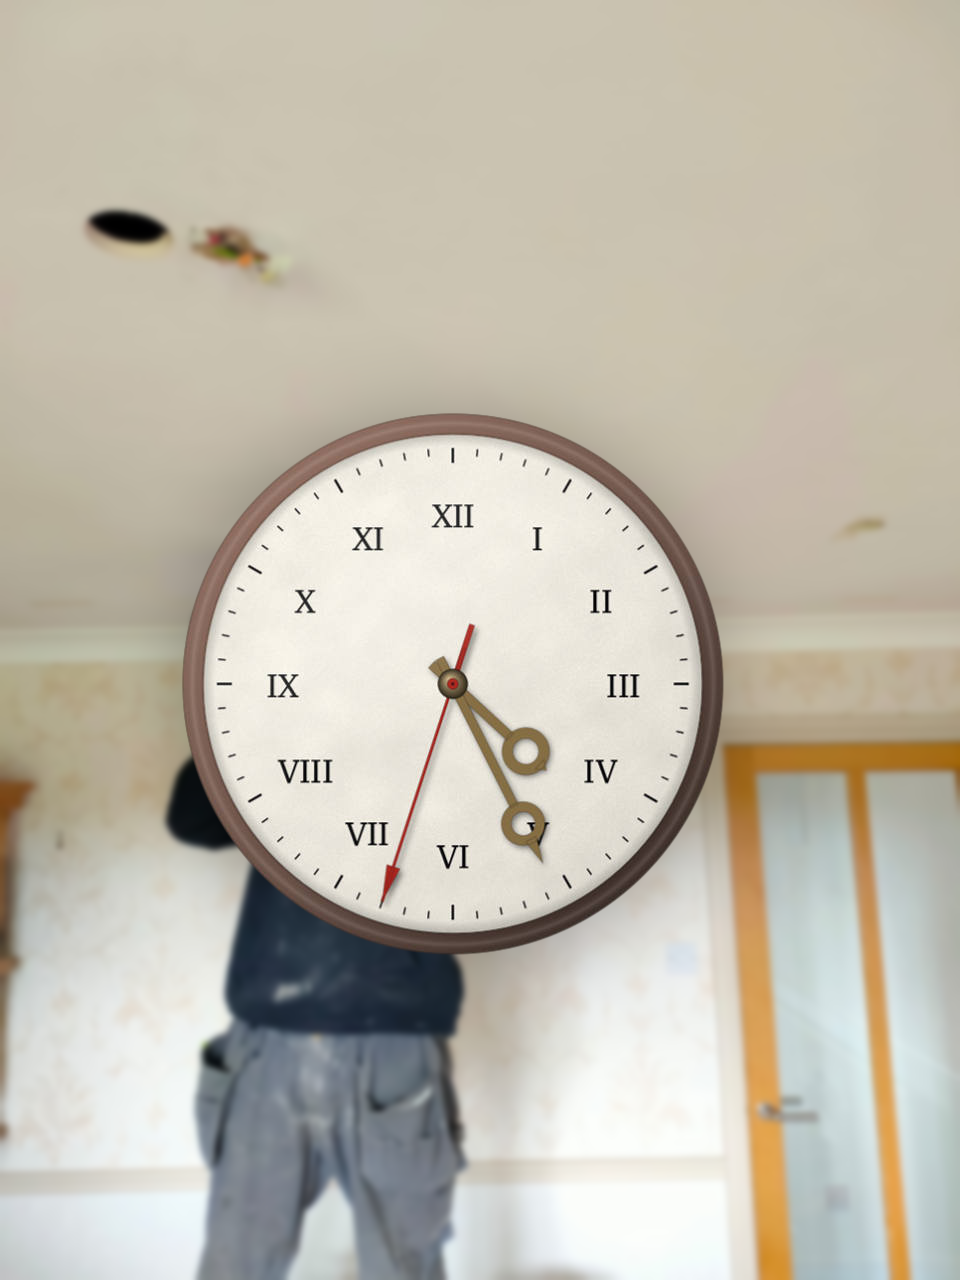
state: 4:25:33
